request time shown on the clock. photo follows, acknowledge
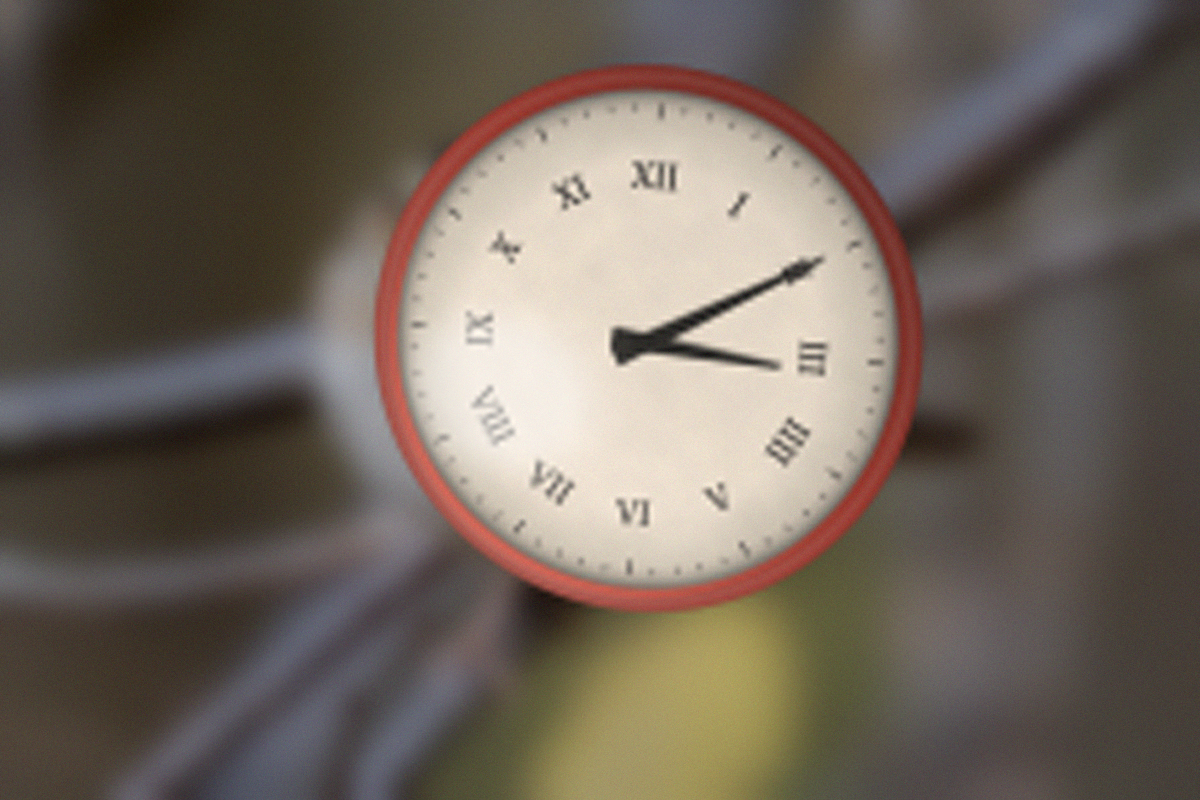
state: 3:10
